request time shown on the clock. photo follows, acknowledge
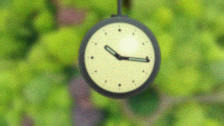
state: 10:16
